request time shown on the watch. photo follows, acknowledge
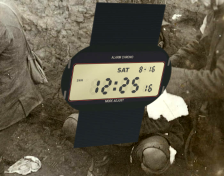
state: 12:25:16
